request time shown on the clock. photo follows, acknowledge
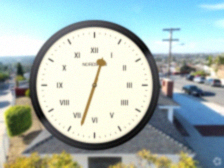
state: 12:33
